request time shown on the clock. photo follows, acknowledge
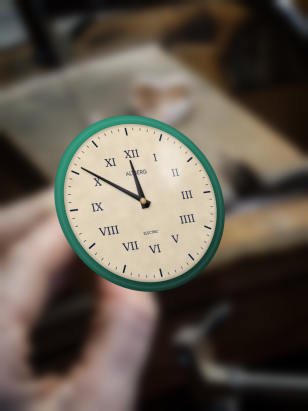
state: 11:51
